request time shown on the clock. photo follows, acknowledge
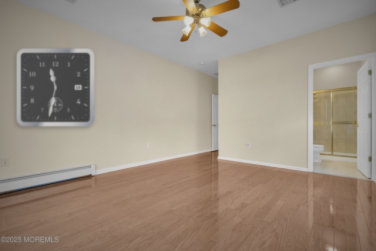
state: 11:32
